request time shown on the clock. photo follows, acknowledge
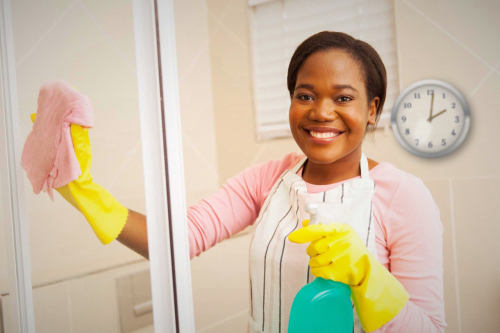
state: 2:01
